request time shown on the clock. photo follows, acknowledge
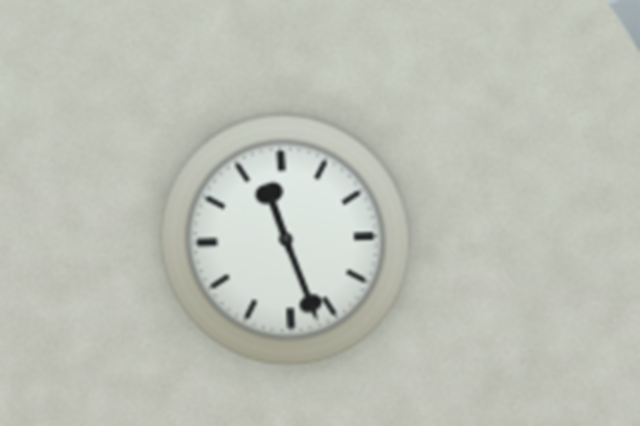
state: 11:27
